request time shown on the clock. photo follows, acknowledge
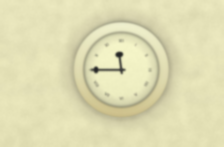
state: 11:45
